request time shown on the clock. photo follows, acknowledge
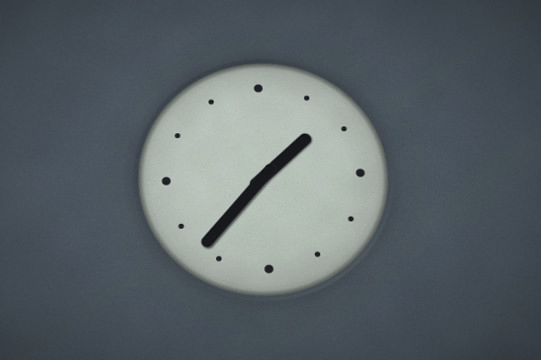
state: 1:37
